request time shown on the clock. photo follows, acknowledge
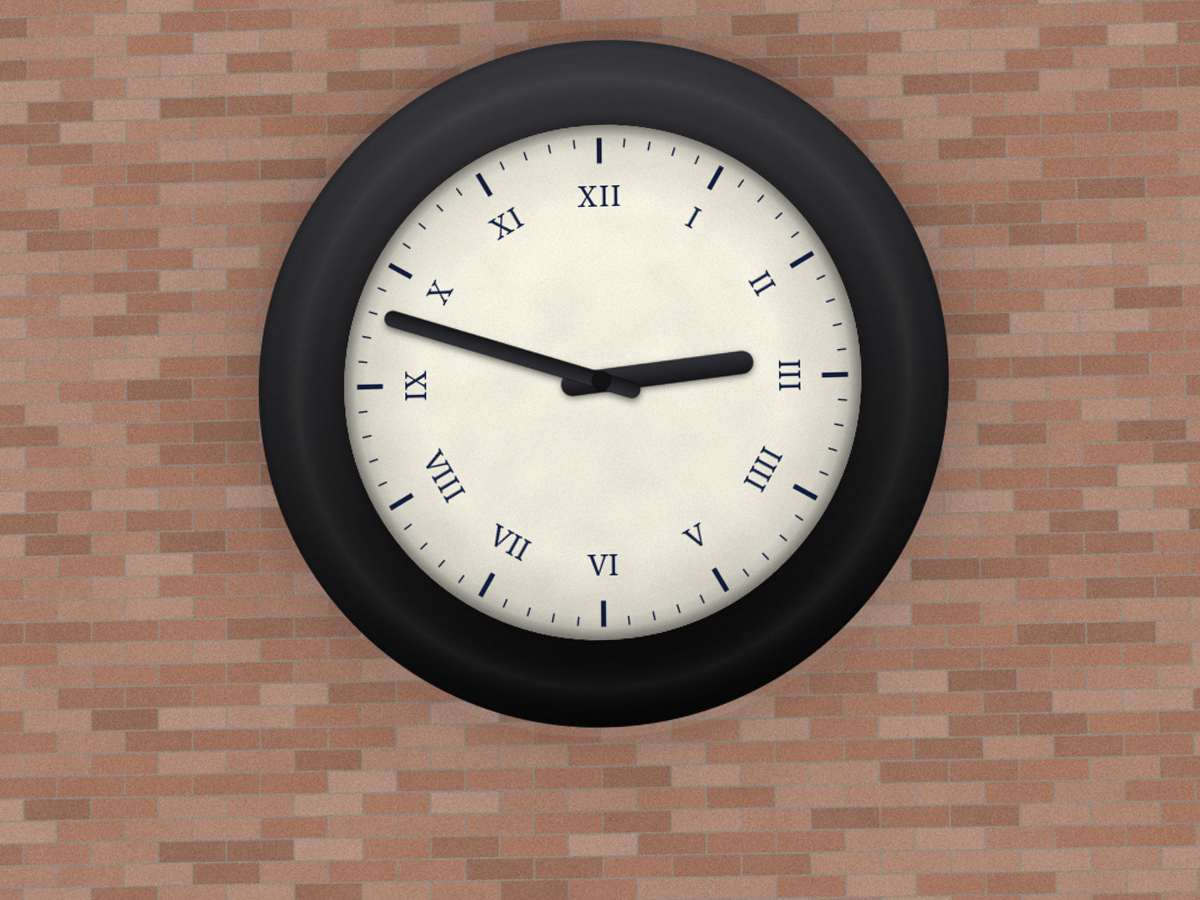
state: 2:48
